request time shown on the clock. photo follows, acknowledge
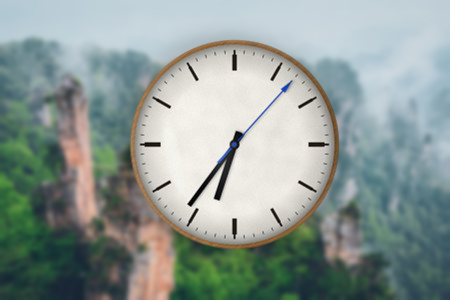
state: 6:36:07
